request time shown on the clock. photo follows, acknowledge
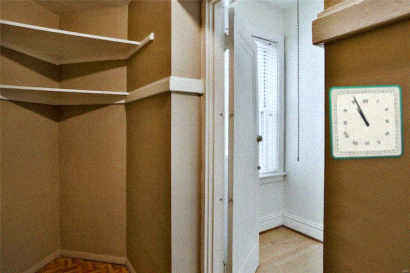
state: 10:56
